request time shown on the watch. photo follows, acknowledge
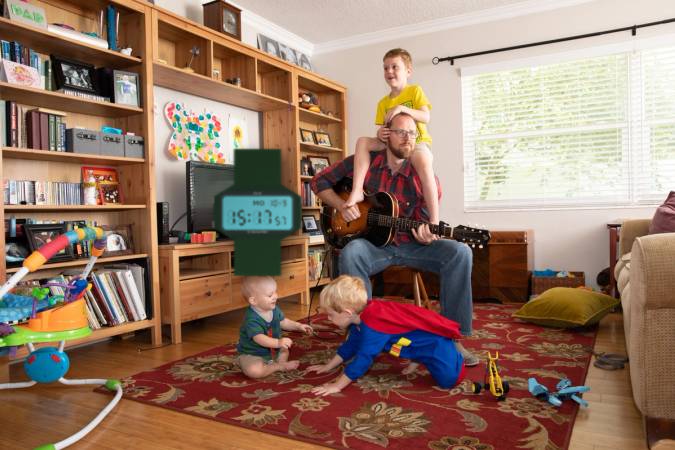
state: 15:17
